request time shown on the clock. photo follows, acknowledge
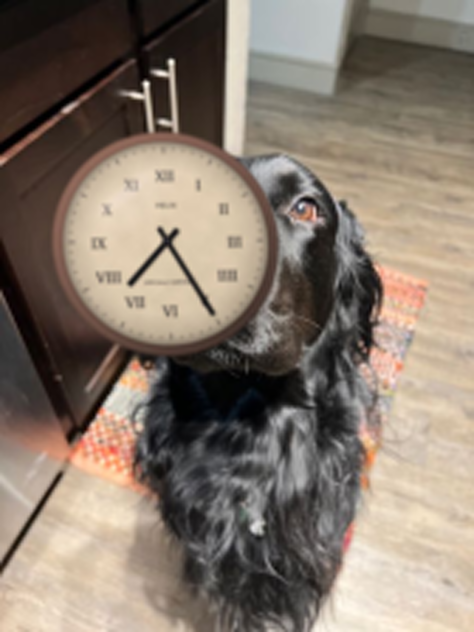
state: 7:25
